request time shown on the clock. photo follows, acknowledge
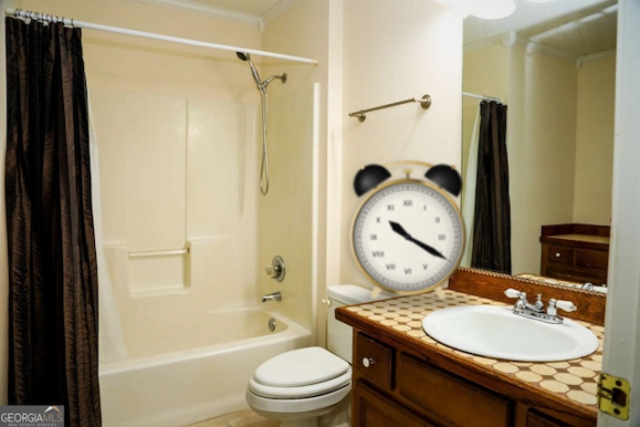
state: 10:20
